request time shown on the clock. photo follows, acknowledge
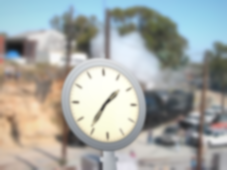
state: 1:36
